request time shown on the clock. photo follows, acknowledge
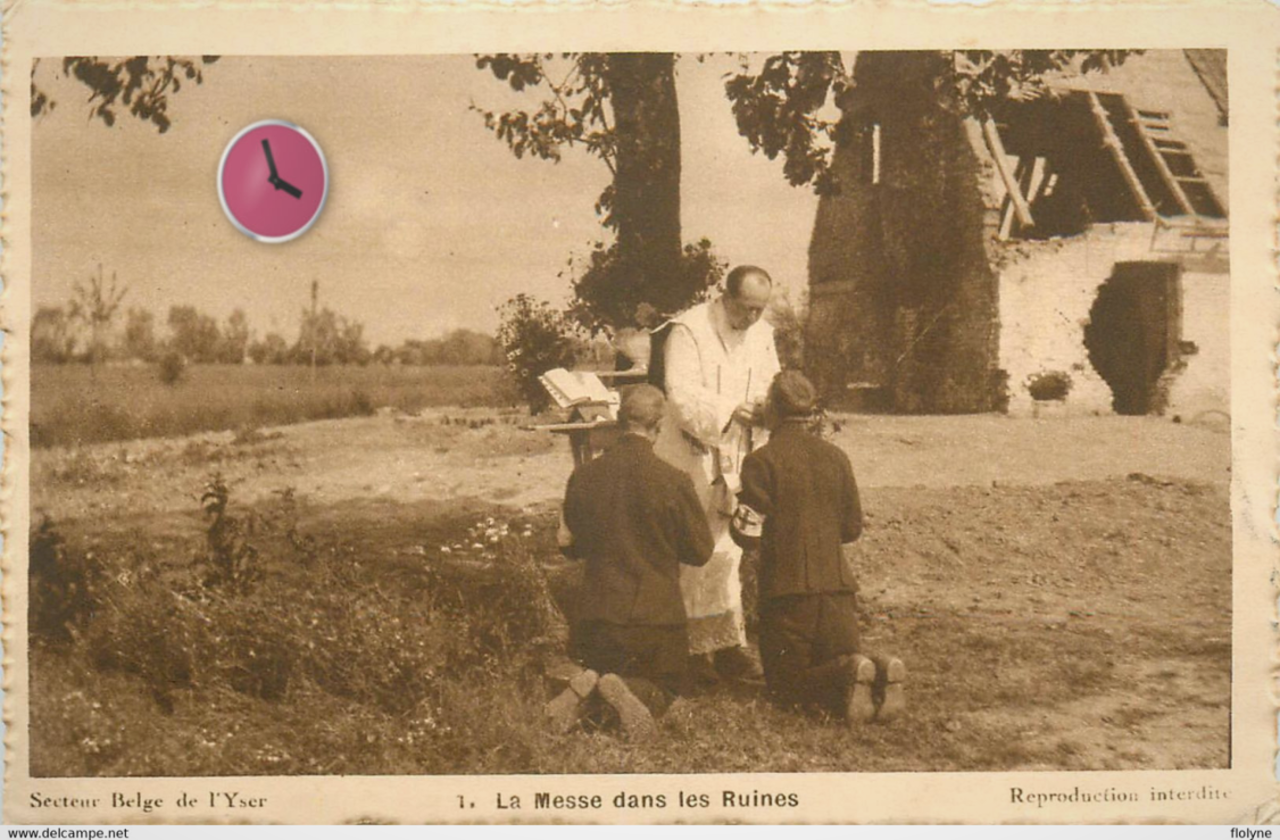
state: 3:57
